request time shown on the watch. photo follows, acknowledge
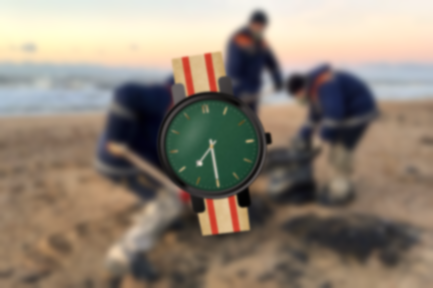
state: 7:30
